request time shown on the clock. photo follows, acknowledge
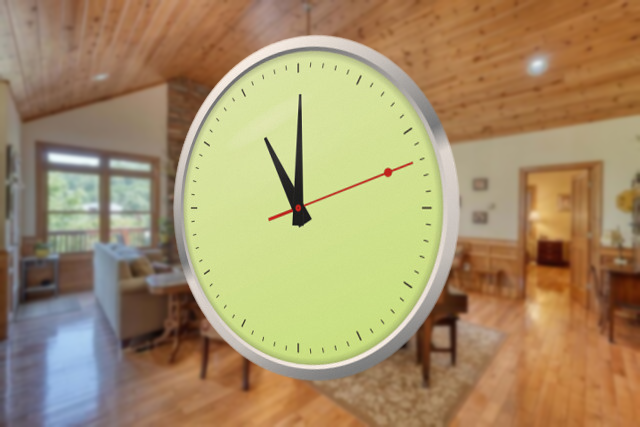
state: 11:00:12
